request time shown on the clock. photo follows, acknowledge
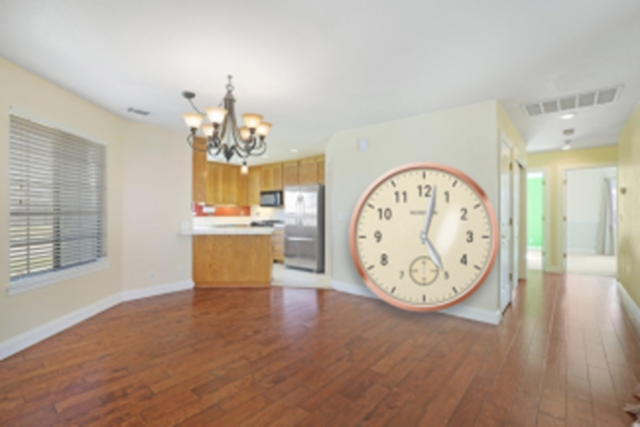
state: 5:02
